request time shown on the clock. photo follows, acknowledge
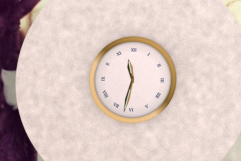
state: 11:32
